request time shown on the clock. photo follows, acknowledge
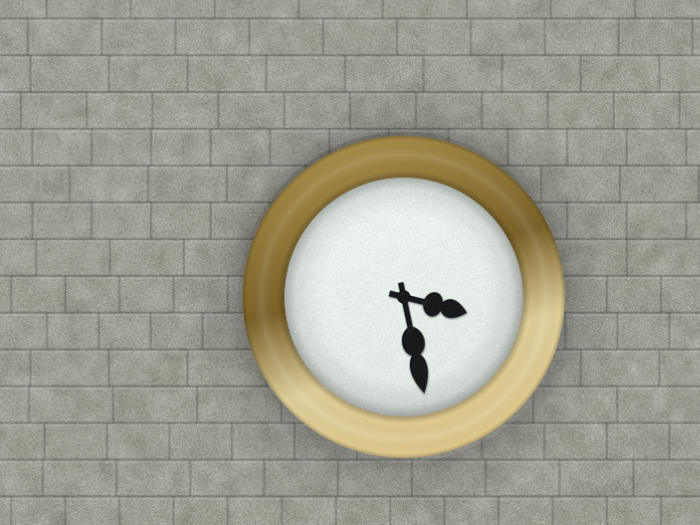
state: 3:28
